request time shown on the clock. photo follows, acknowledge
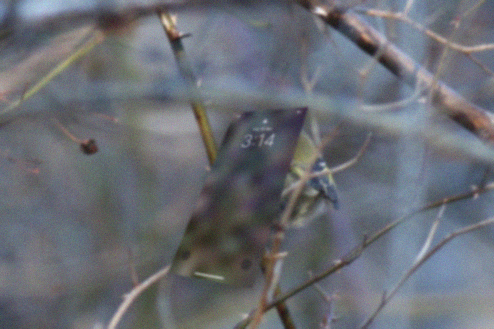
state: 3:14
